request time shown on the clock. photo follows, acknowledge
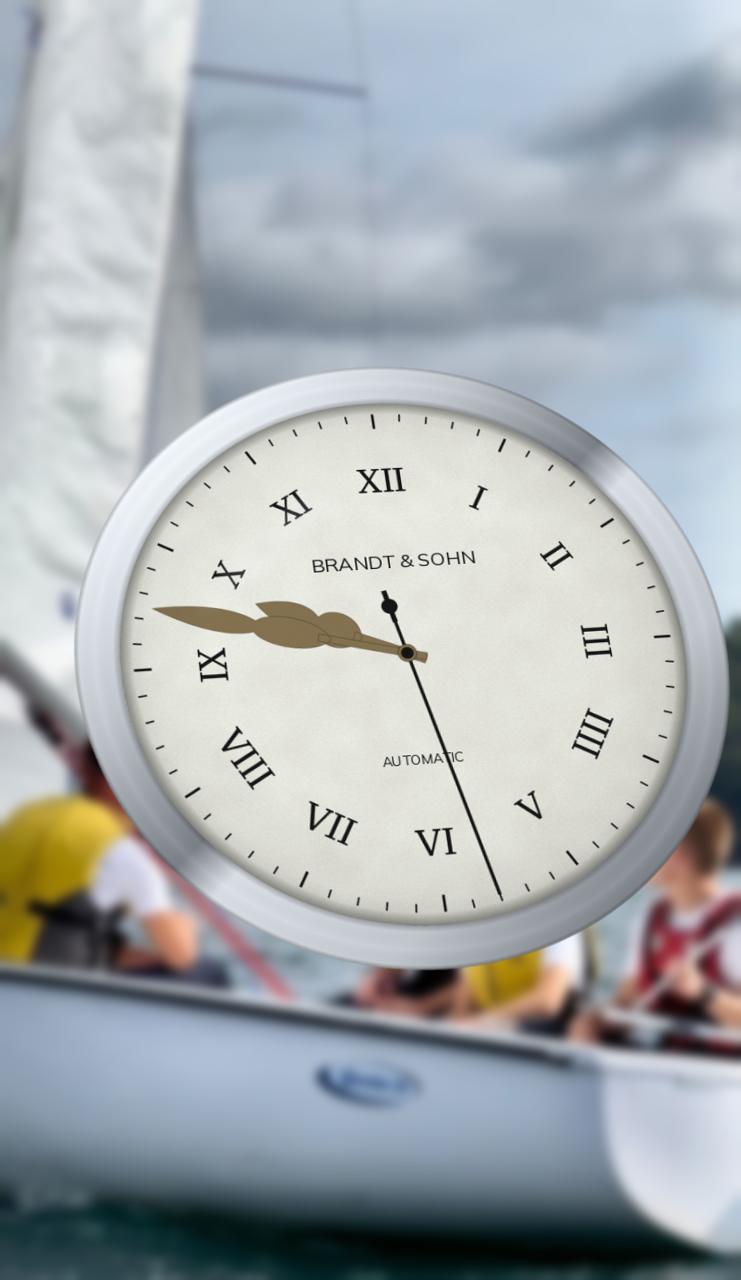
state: 9:47:28
